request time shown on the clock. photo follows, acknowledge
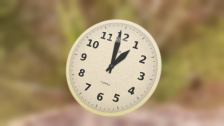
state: 12:59
